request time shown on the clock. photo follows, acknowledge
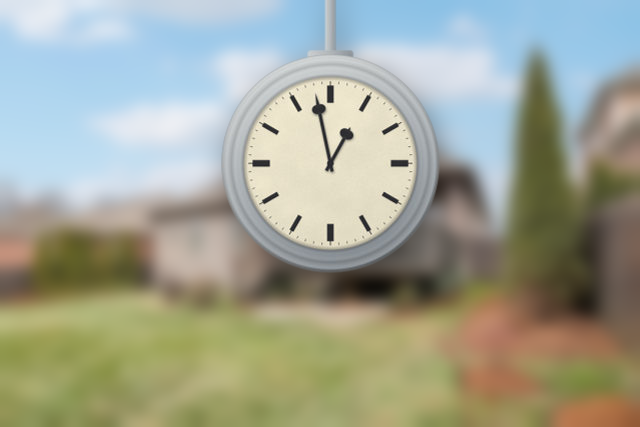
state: 12:58
